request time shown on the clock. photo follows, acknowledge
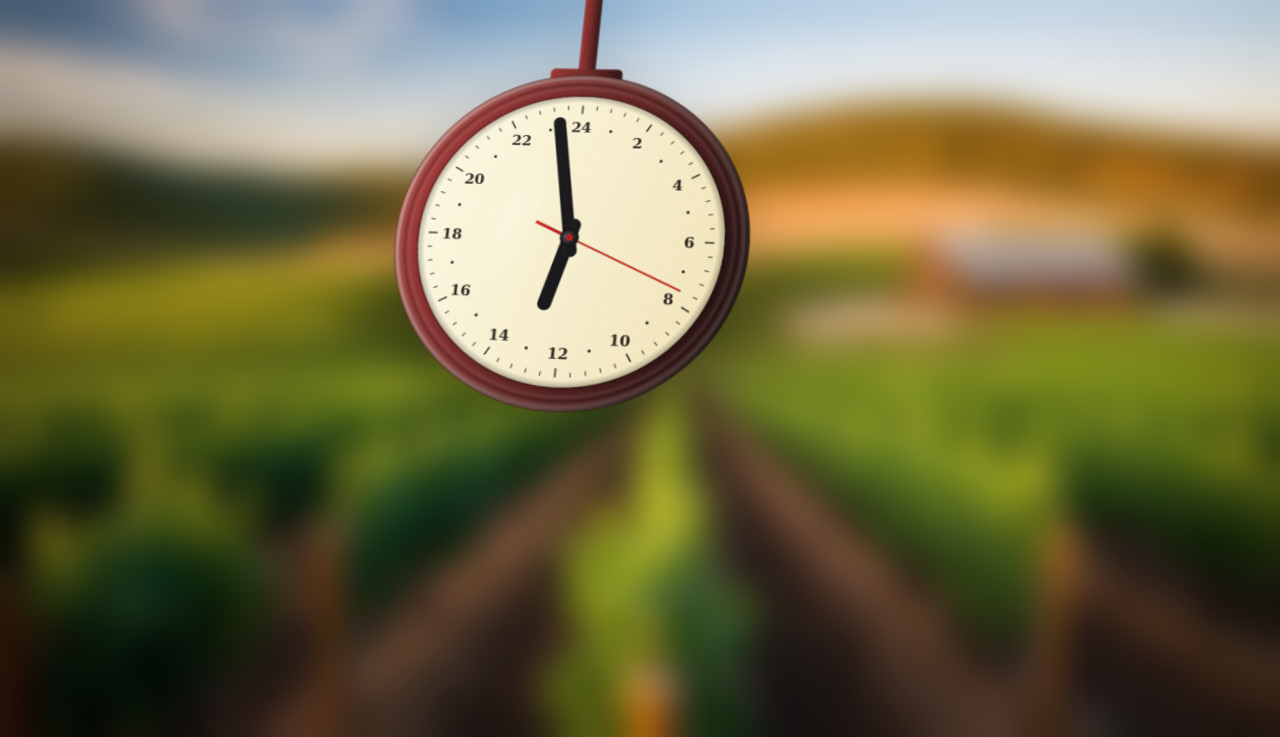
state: 12:58:19
